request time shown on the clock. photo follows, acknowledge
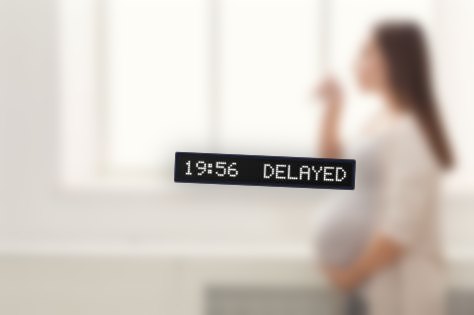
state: 19:56
